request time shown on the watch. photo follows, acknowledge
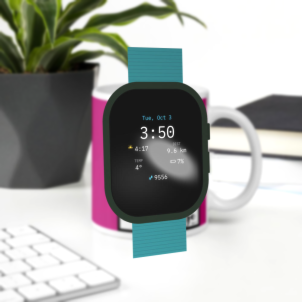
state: 3:50
